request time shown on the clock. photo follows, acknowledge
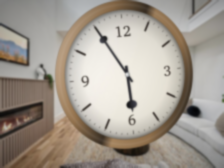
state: 5:55
